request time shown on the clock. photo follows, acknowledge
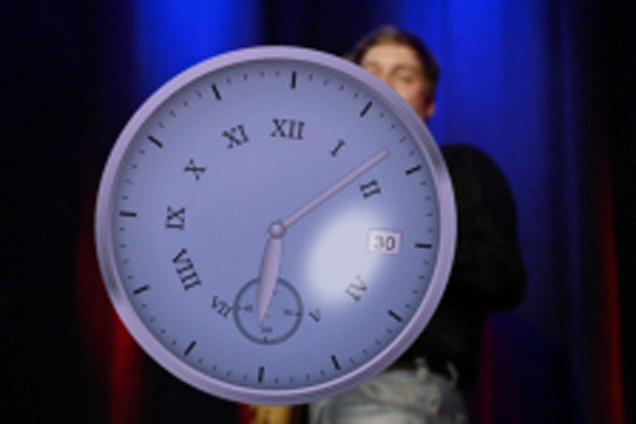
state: 6:08
